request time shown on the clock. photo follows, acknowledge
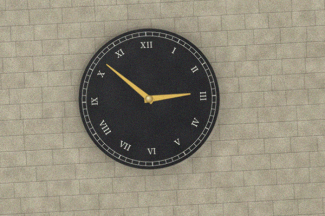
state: 2:52
